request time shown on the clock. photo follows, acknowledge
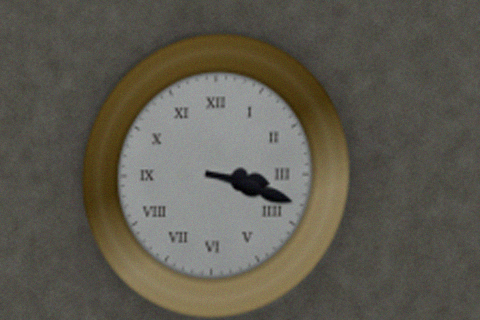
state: 3:18
